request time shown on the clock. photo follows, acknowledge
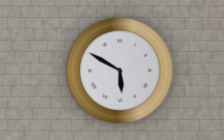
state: 5:50
